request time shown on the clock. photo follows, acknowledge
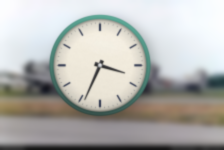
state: 3:34
